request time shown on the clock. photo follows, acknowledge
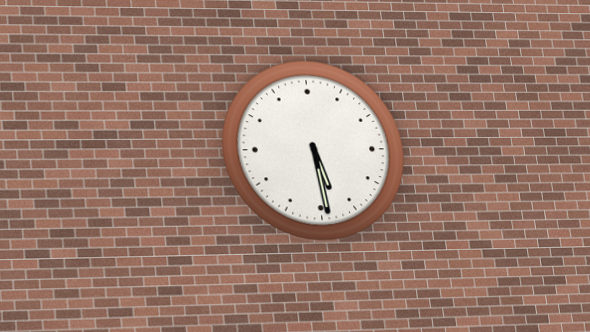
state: 5:29
